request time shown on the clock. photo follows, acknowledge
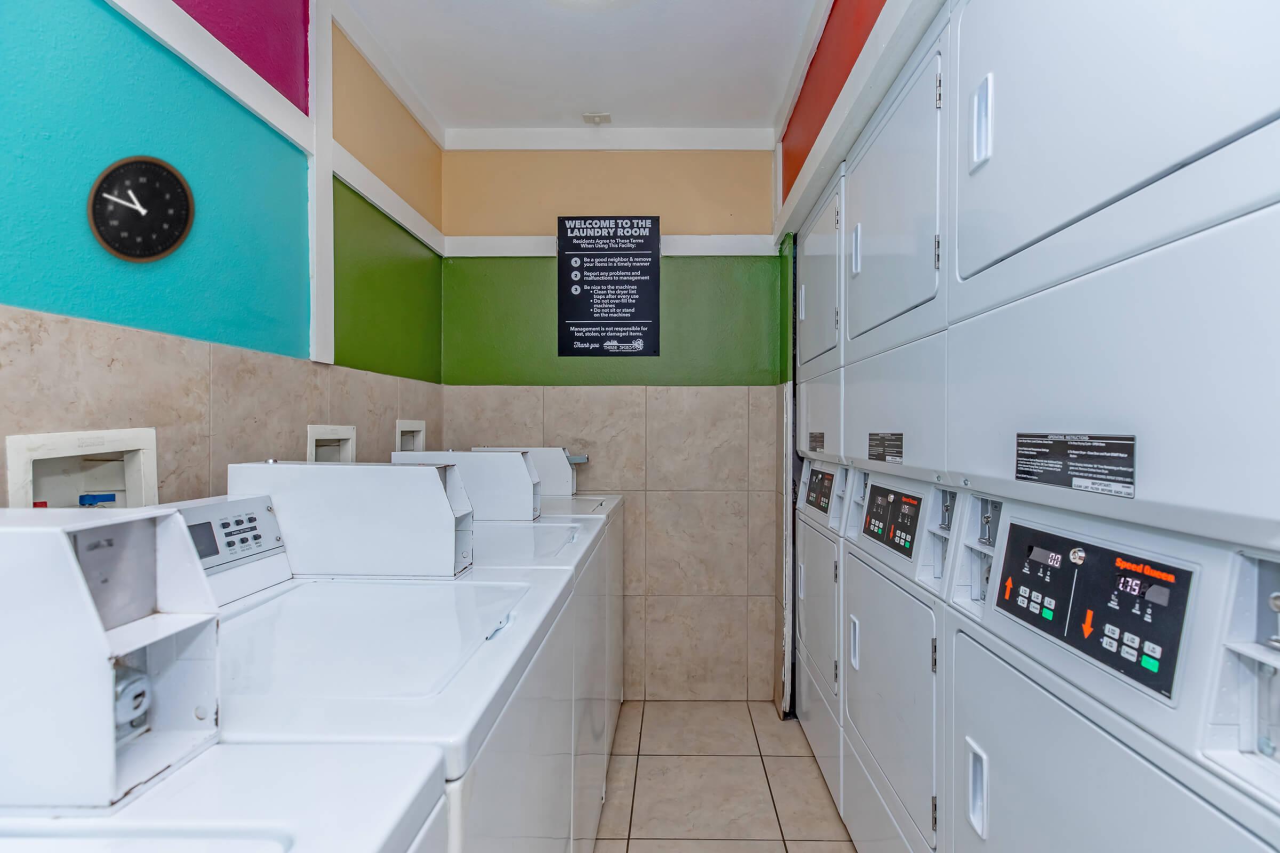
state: 10:48
